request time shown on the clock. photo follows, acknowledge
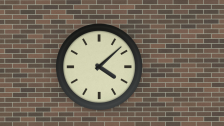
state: 4:08
